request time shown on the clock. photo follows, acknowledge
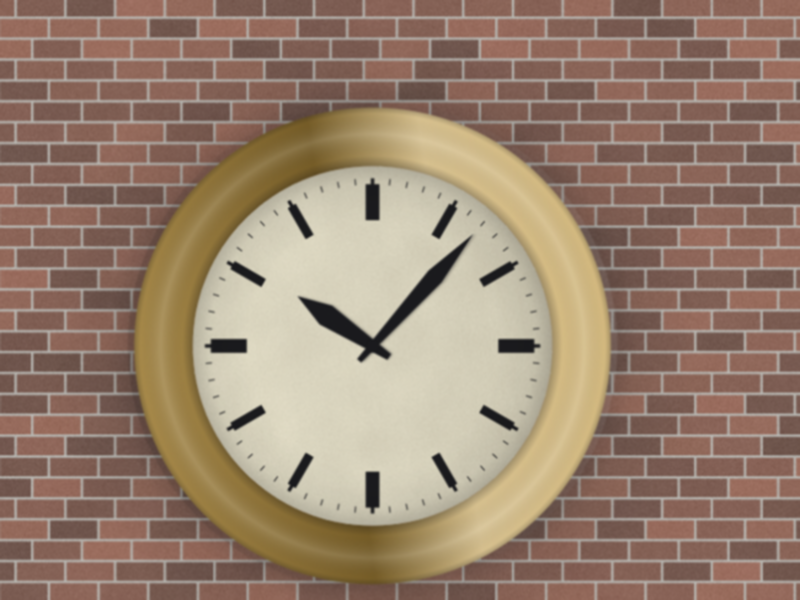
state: 10:07
